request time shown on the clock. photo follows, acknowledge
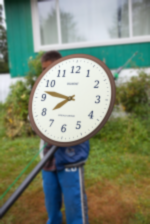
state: 7:47
